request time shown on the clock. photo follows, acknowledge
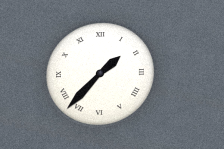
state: 1:37
